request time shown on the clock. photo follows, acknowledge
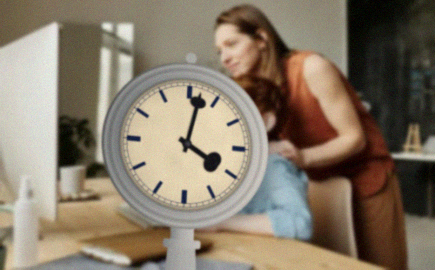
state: 4:02
